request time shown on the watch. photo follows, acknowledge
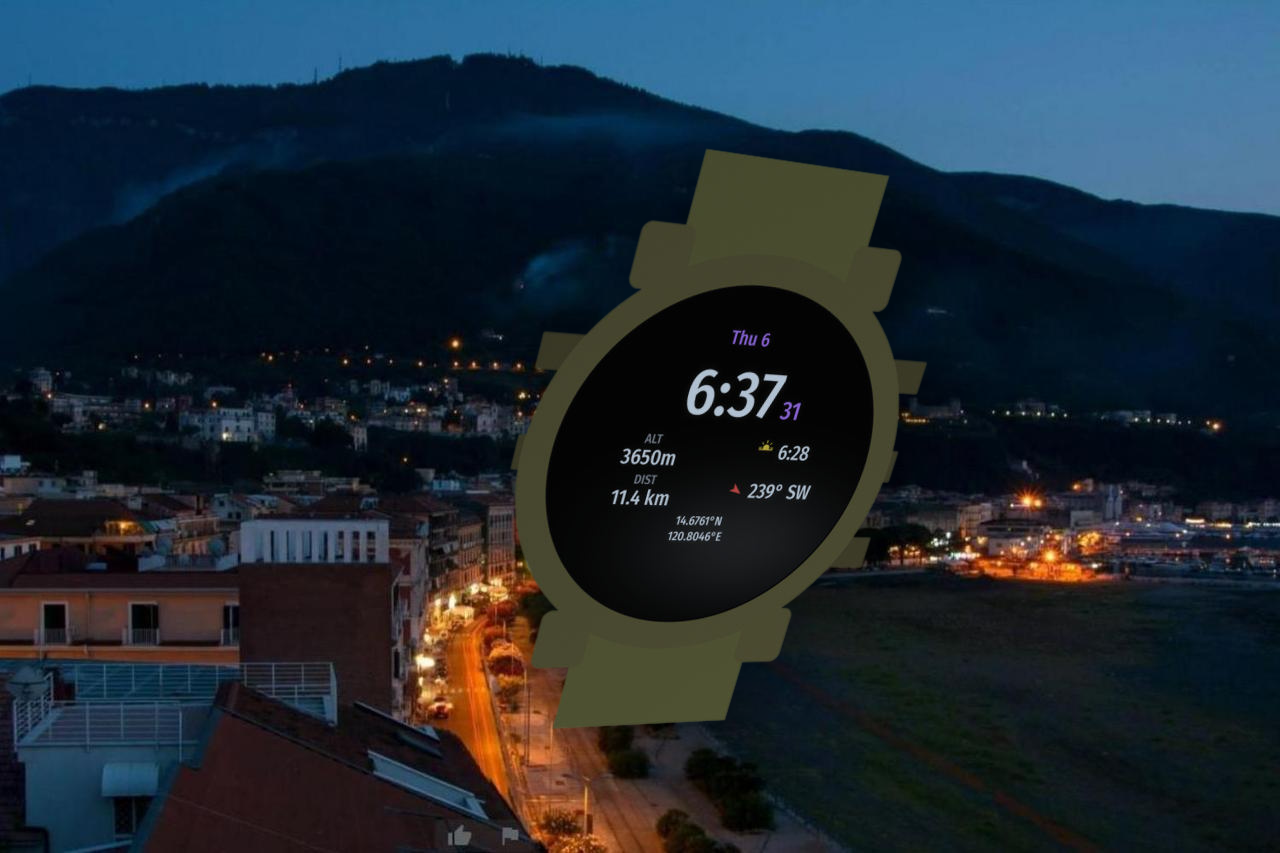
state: 6:37:31
